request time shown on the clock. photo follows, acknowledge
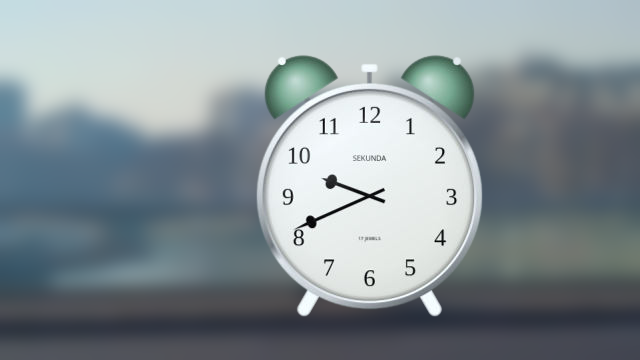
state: 9:41
